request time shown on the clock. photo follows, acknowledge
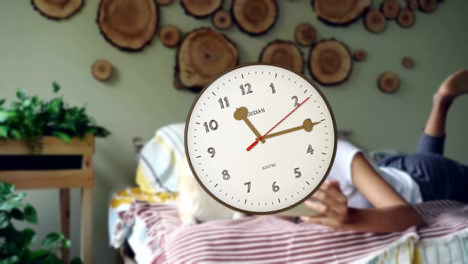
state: 11:15:11
